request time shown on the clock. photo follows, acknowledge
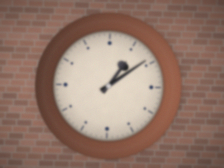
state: 1:09
